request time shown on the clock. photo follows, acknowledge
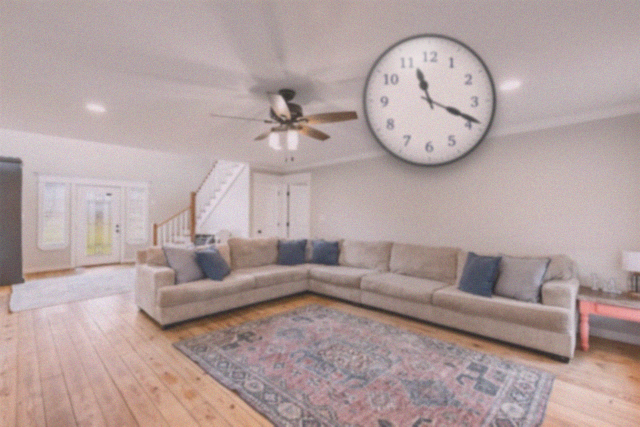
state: 11:19
